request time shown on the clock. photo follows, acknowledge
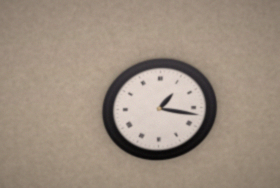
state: 1:17
